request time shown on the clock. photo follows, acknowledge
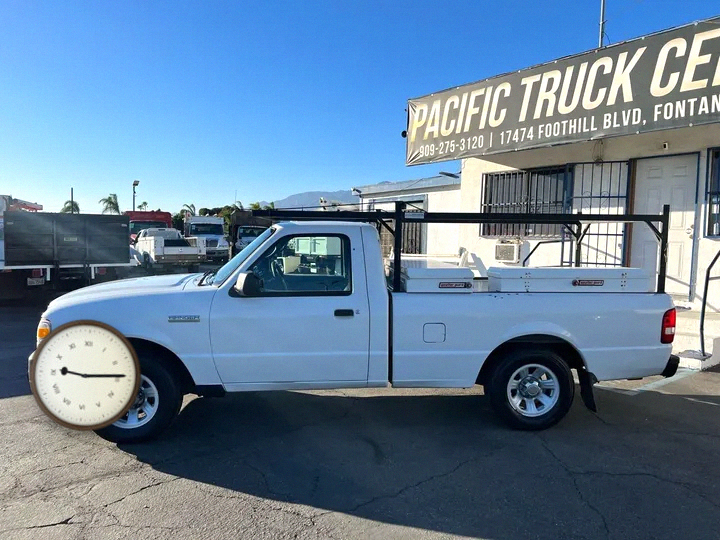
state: 9:14
